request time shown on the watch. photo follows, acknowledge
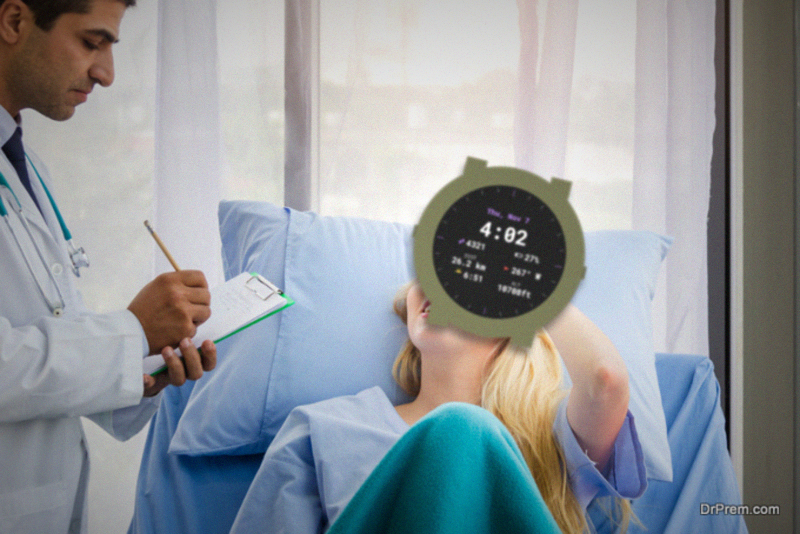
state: 4:02
